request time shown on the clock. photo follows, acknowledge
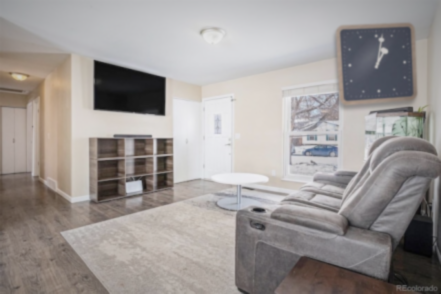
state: 1:02
